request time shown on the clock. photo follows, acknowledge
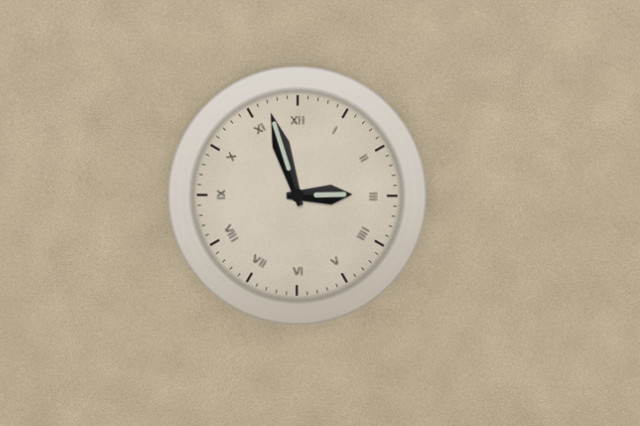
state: 2:57
